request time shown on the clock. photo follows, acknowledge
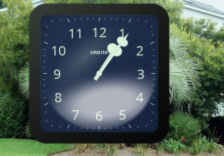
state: 1:06
